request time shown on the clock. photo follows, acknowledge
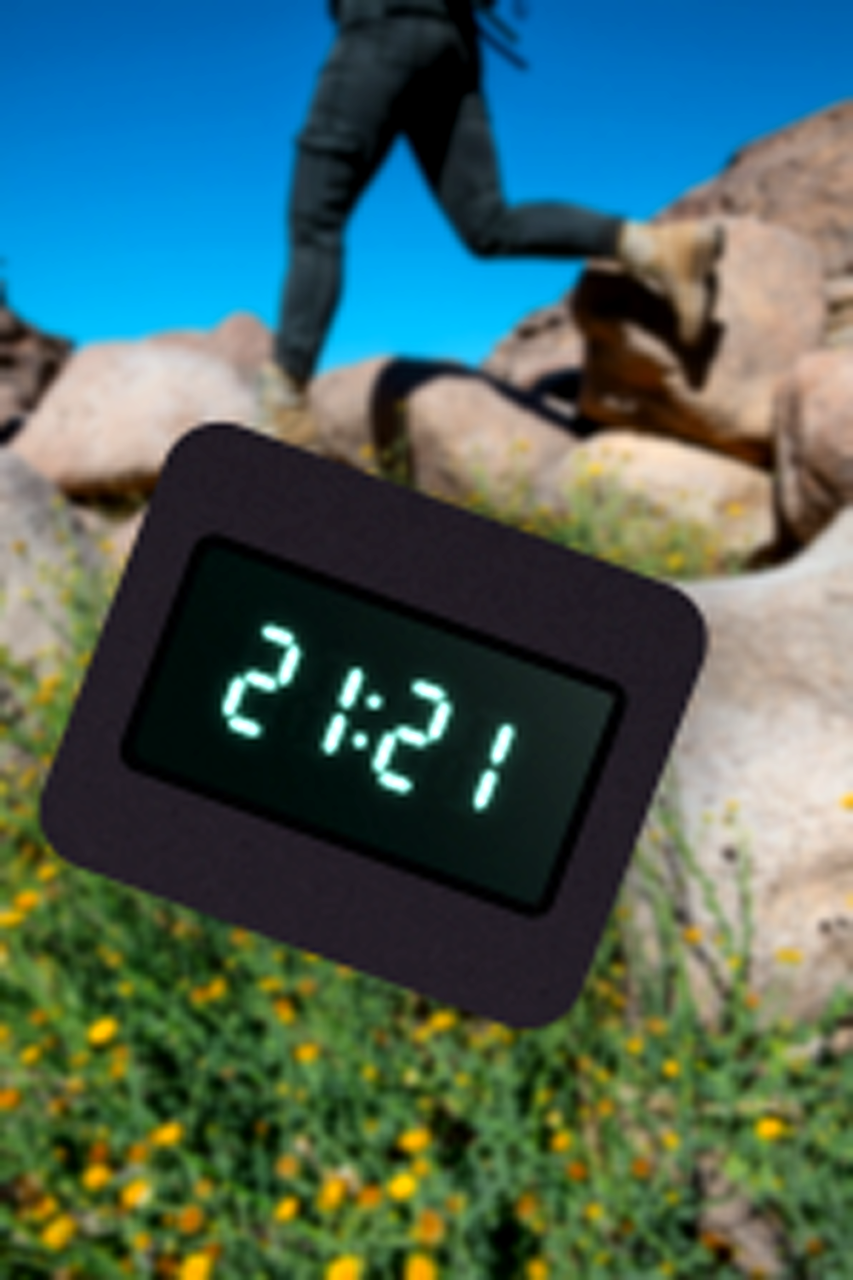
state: 21:21
